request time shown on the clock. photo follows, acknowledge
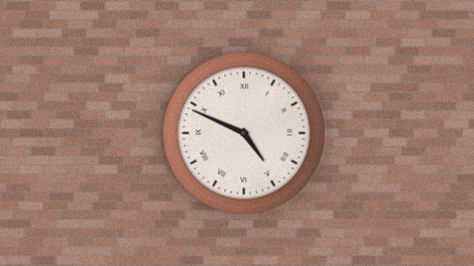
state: 4:49
